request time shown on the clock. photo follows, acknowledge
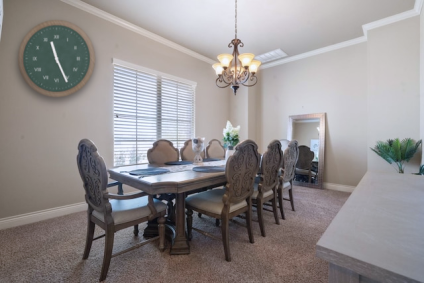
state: 11:26
